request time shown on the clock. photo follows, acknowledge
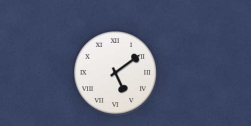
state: 5:09
